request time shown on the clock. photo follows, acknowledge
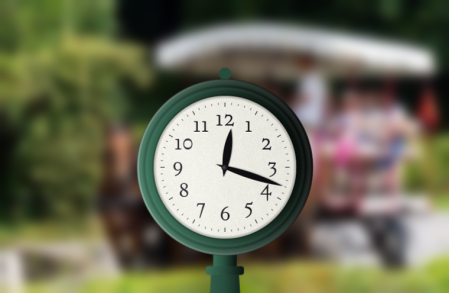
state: 12:18
